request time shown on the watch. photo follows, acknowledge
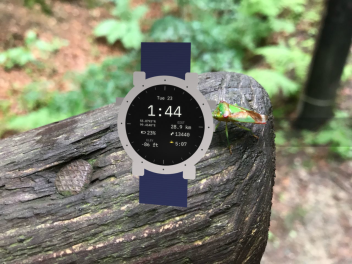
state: 1:44
